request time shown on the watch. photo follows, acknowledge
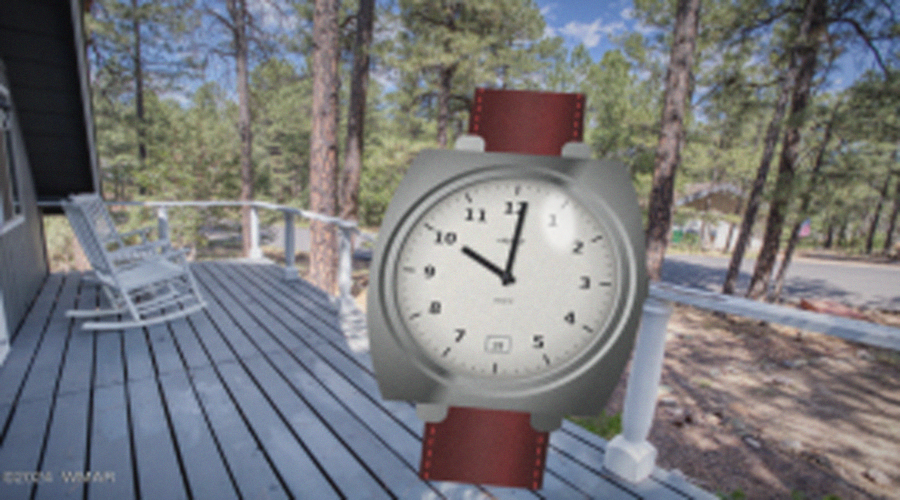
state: 10:01
